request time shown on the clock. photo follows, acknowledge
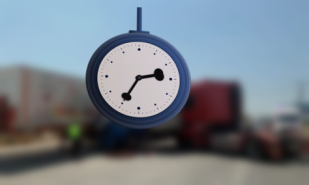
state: 2:35
